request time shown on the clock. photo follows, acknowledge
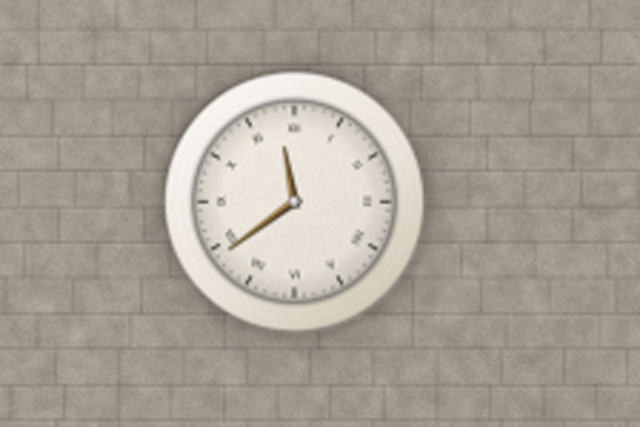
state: 11:39
